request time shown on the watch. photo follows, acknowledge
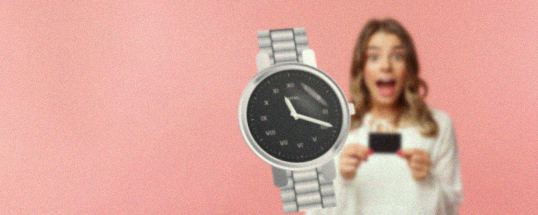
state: 11:19
